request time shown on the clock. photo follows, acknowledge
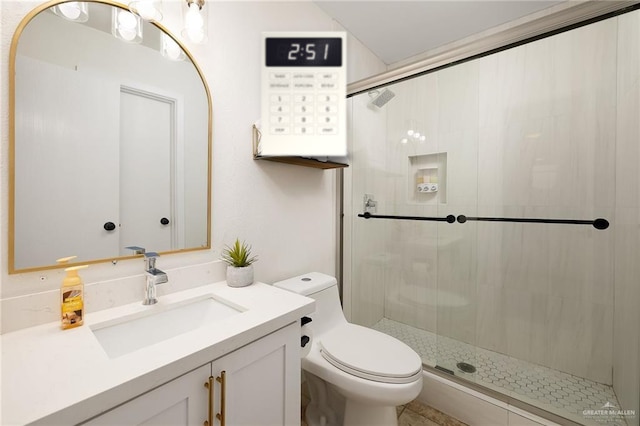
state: 2:51
